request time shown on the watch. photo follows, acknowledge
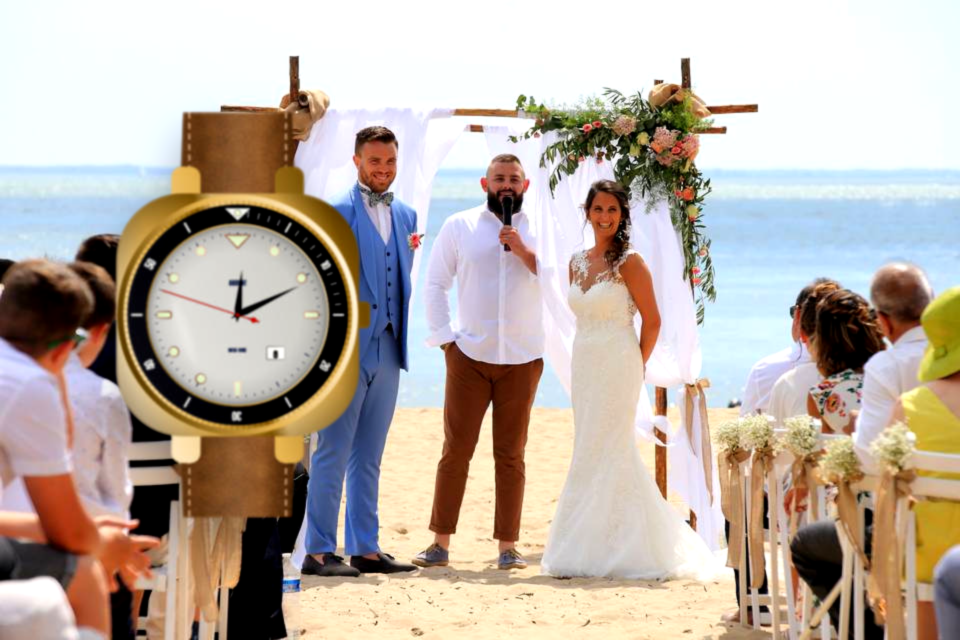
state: 12:10:48
